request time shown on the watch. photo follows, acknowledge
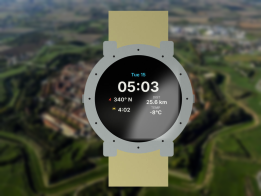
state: 5:03
